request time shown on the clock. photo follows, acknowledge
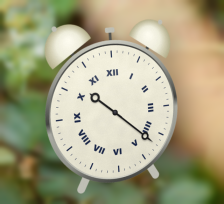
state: 10:22
